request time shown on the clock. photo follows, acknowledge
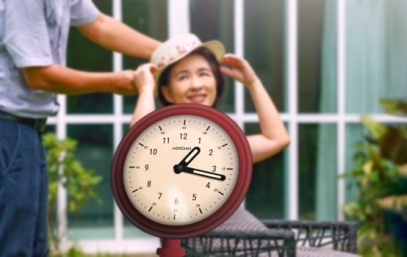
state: 1:17
